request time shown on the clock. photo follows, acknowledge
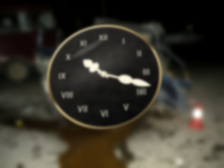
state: 10:18
